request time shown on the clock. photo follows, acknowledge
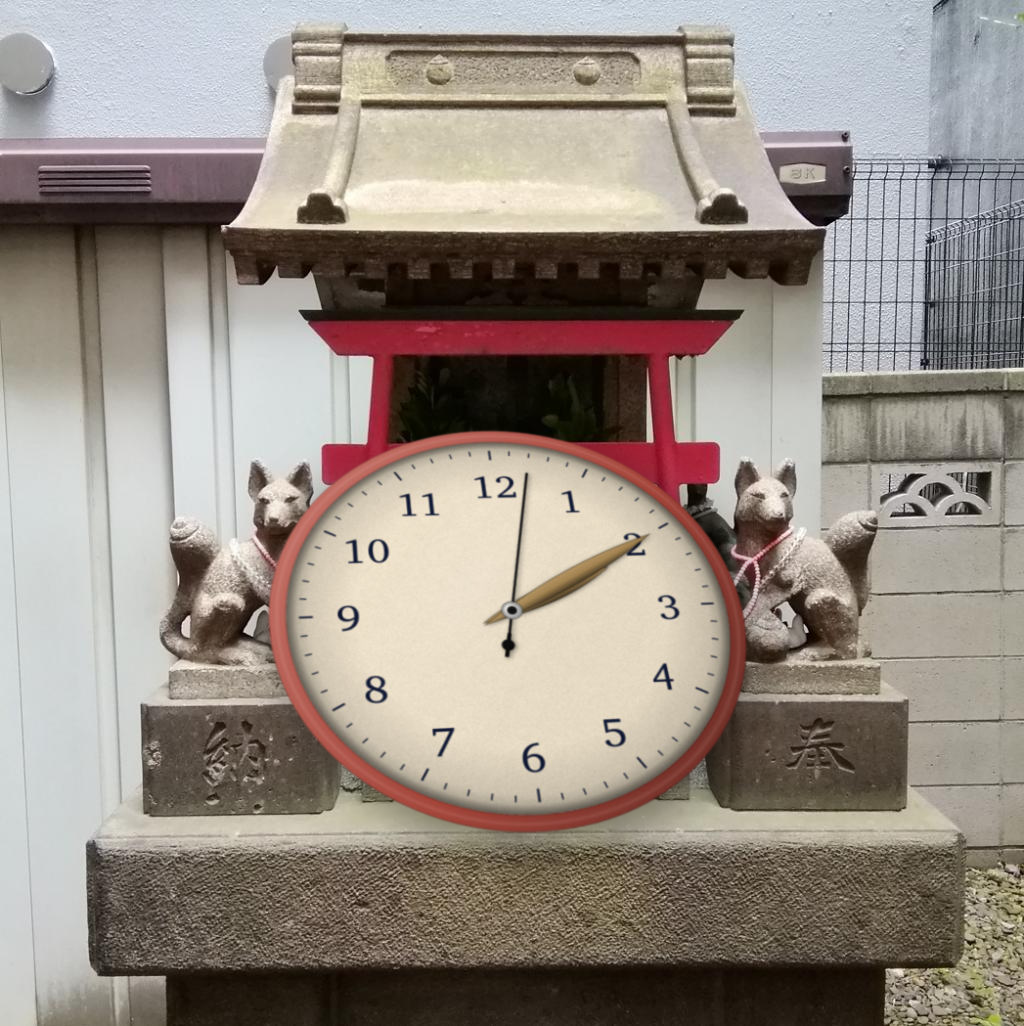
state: 2:10:02
